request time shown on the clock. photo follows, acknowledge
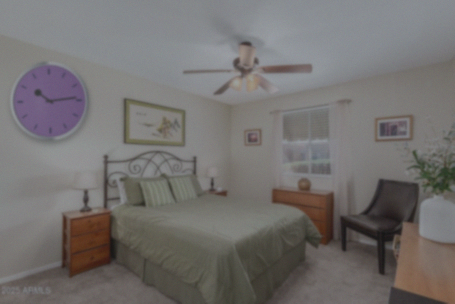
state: 10:14
